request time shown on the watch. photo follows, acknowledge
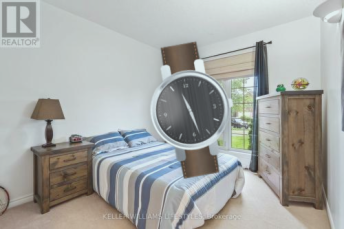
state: 11:28
